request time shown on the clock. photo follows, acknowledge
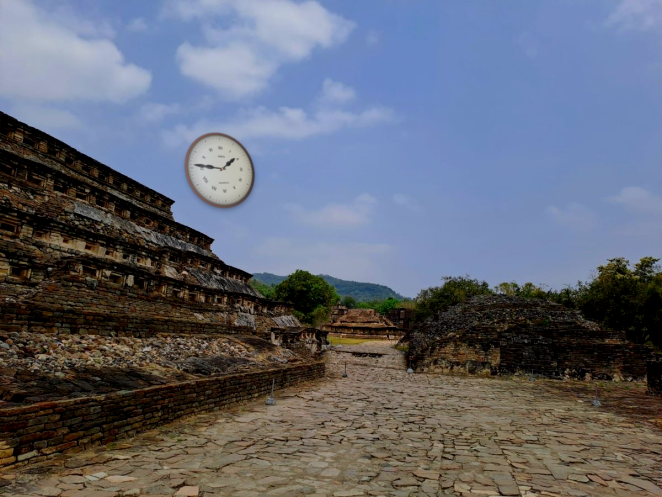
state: 1:46
